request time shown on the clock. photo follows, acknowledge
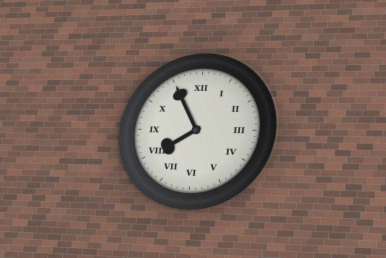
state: 7:55
